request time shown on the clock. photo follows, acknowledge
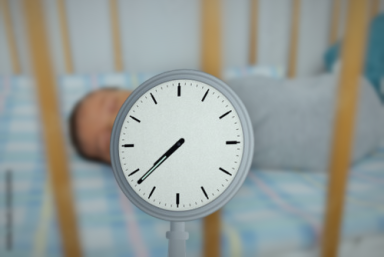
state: 7:38
